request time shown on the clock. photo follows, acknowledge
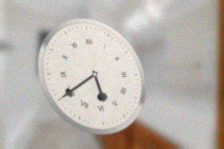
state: 5:40
